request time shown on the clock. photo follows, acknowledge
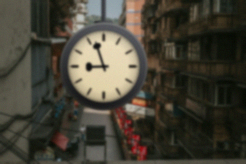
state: 8:57
